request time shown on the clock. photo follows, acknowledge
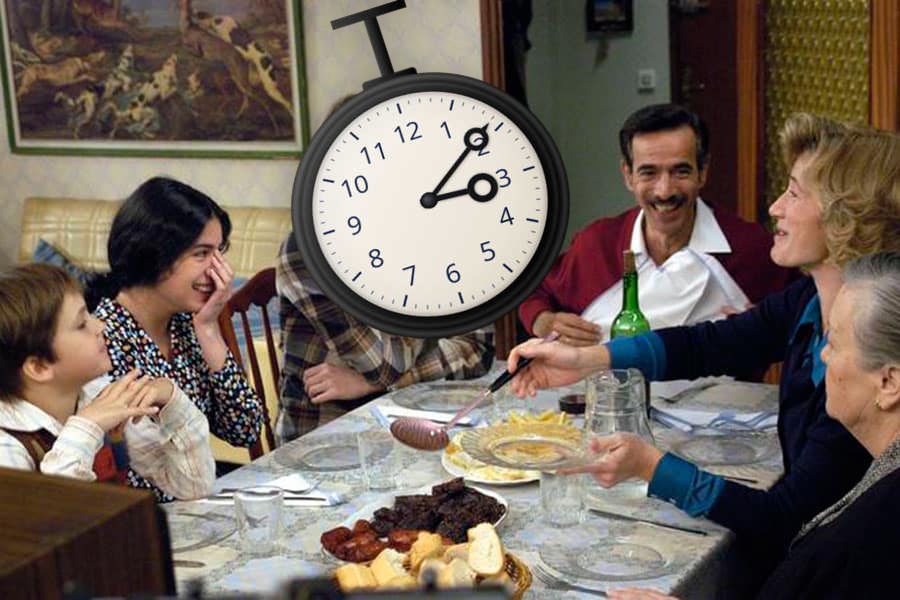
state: 3:09
